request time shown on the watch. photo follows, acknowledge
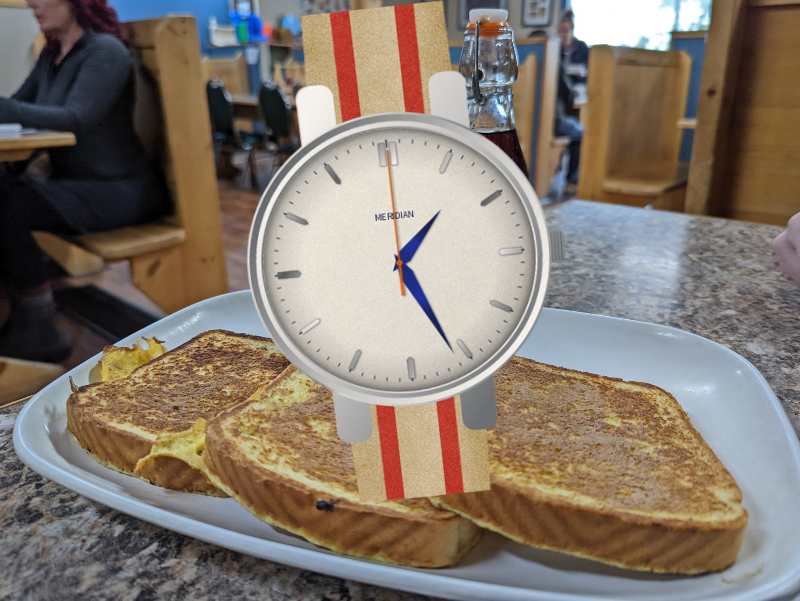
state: 1:26:00
